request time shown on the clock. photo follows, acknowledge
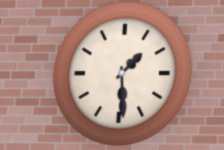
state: 1:29
